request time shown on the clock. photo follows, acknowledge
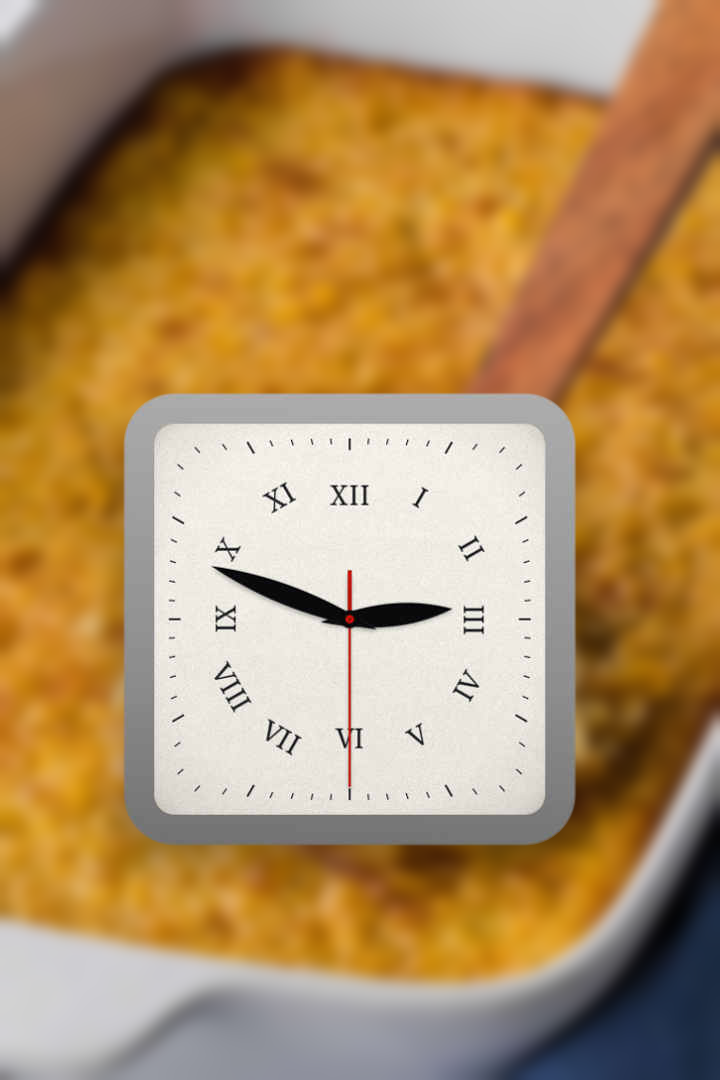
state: 2:48:30
